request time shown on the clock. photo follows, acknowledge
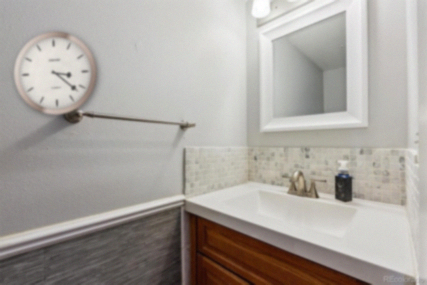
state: 3:22
